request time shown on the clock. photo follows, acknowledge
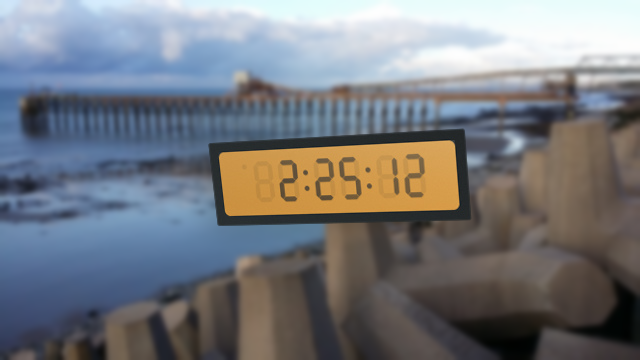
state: 2:25:12
